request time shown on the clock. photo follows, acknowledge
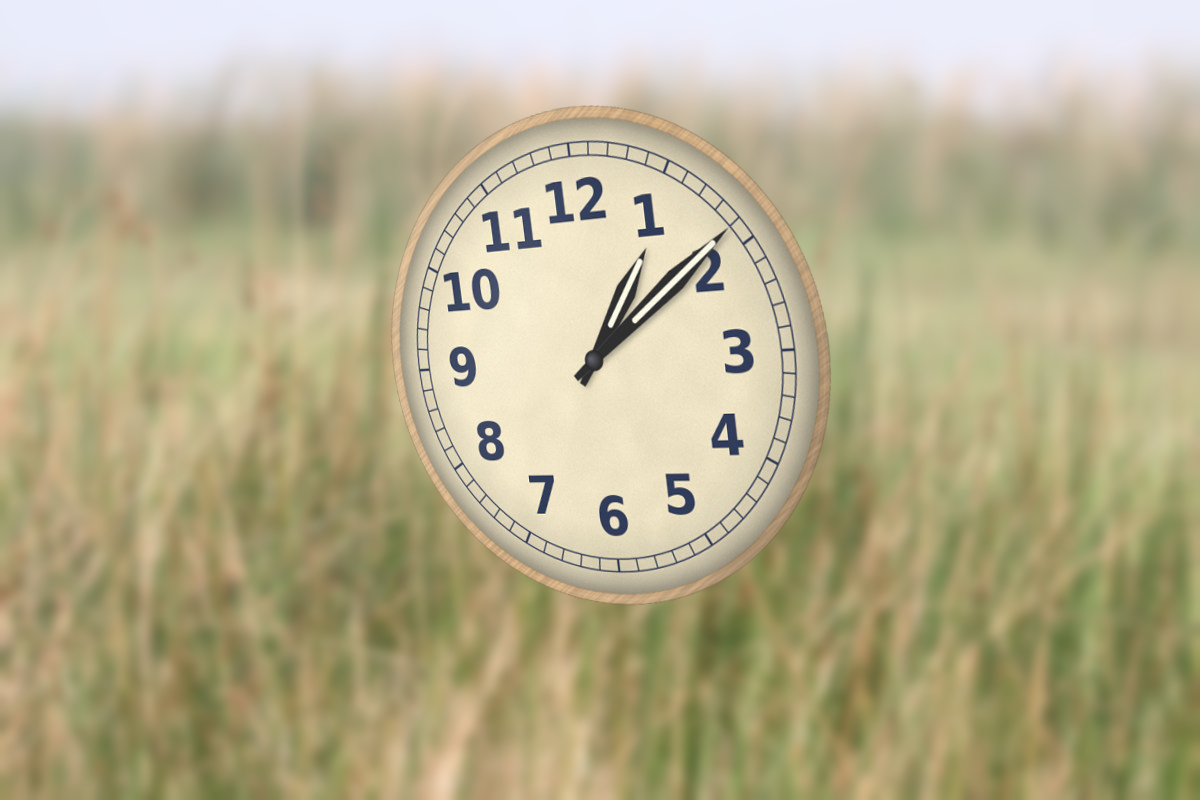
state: 1:09
